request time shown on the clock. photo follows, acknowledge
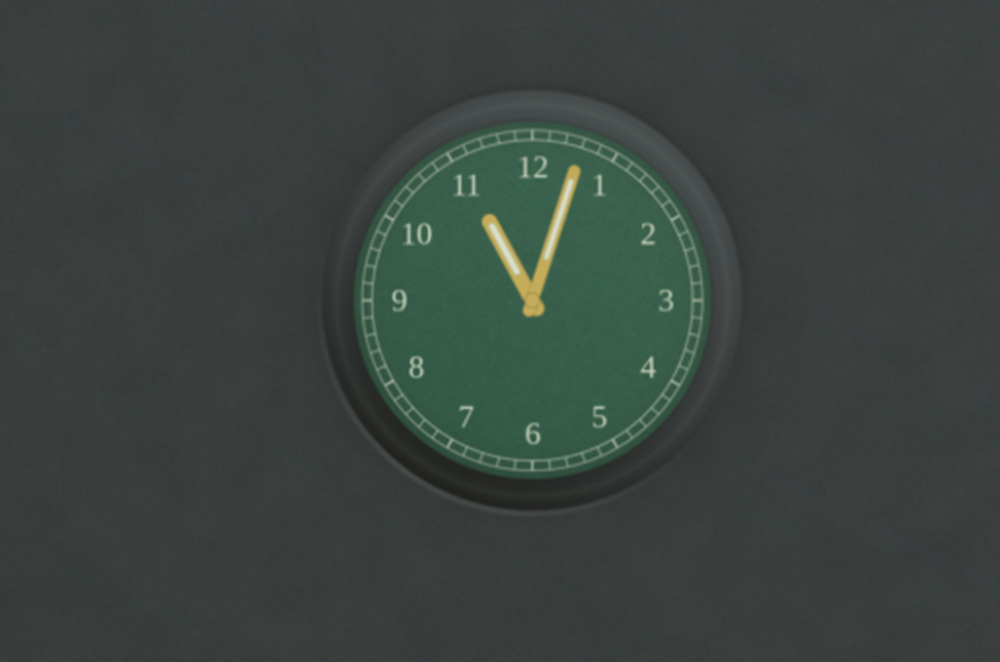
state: 11:03
